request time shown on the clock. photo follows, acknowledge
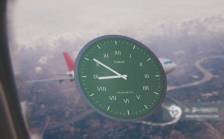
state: 8:51
